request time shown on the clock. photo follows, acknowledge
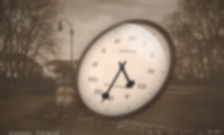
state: 4:32
